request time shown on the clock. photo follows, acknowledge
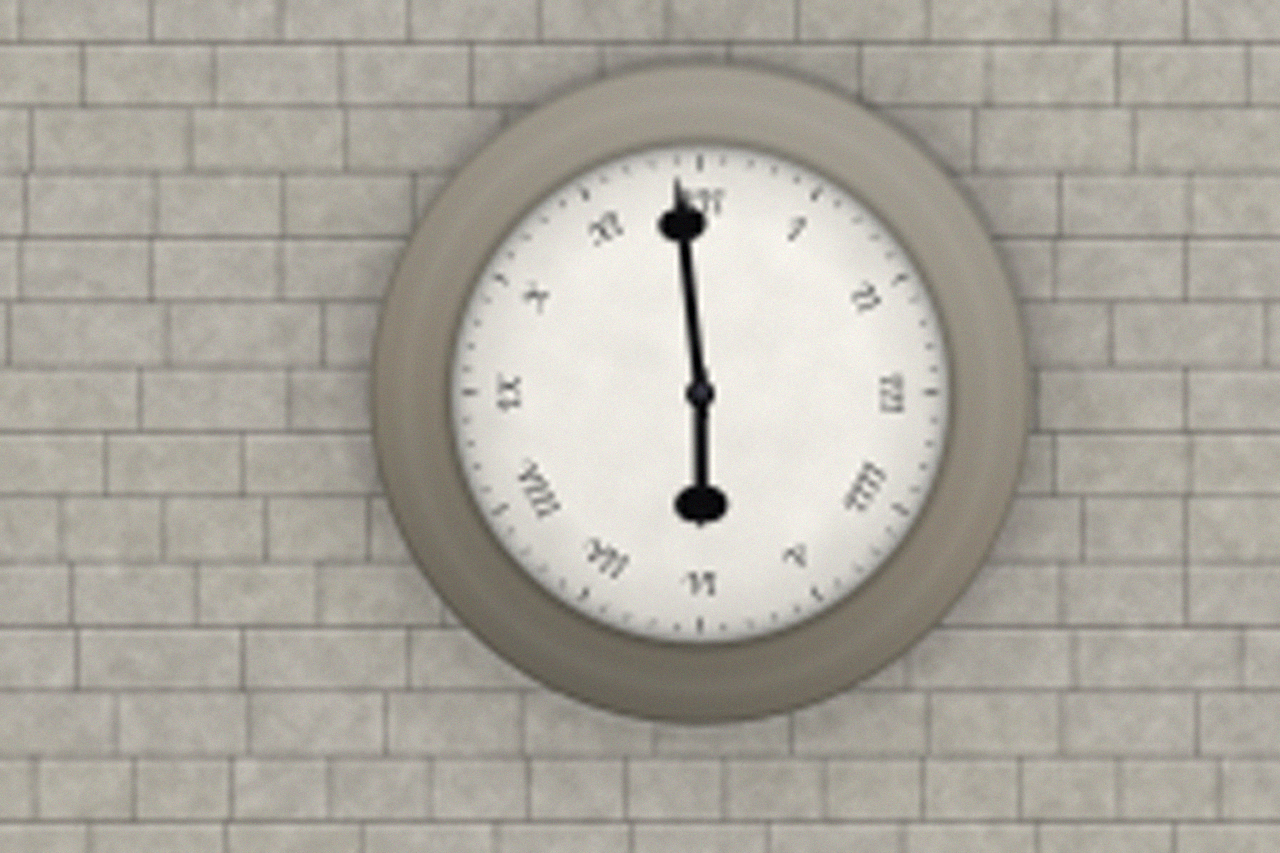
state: 5:59
